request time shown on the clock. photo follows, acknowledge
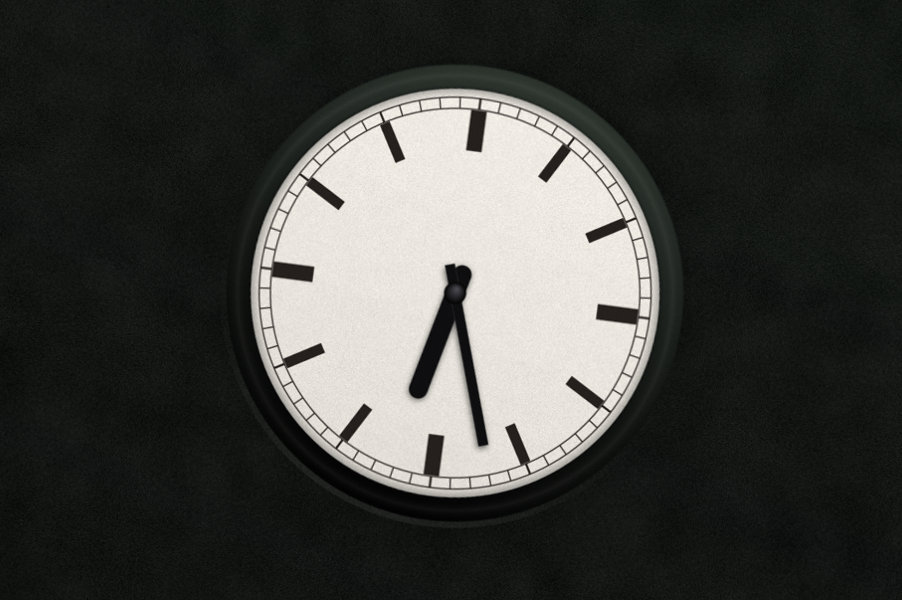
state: 6:27
